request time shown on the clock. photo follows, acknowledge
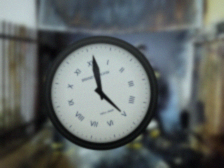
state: 5:01
